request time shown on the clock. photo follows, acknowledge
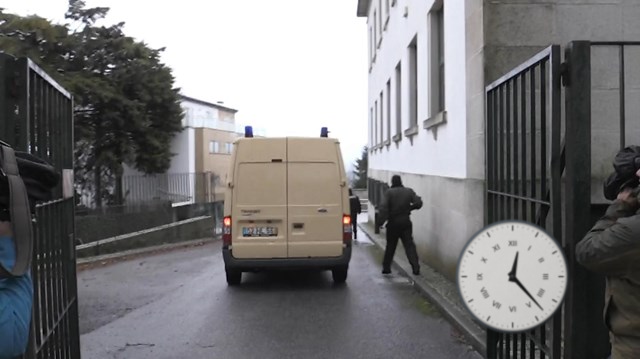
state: 12:23
